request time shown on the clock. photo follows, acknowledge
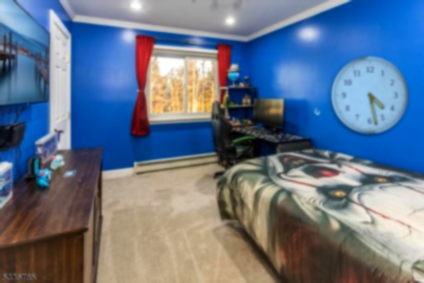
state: 4:28
